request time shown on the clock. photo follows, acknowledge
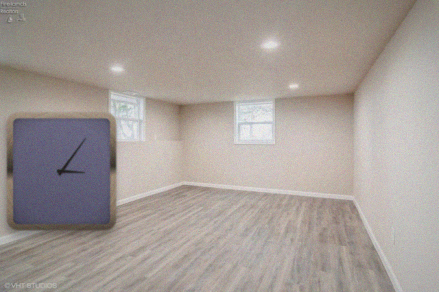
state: 3:06
